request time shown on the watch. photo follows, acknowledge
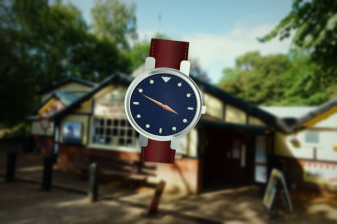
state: 3:49
